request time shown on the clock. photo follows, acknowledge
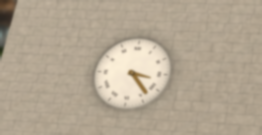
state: 3:23
